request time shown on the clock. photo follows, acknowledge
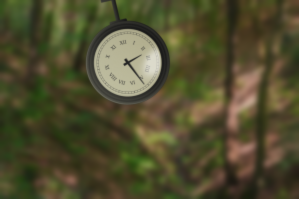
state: 2:26
